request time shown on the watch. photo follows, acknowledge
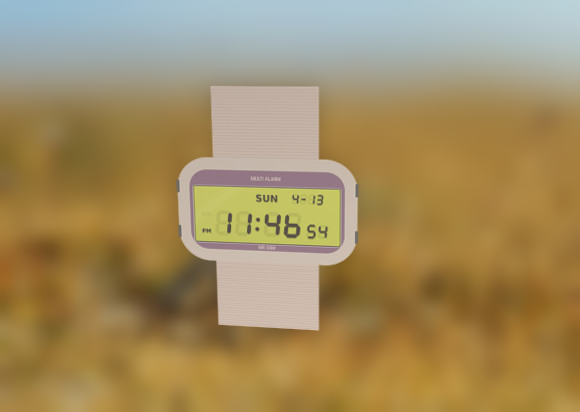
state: 11:46:54
